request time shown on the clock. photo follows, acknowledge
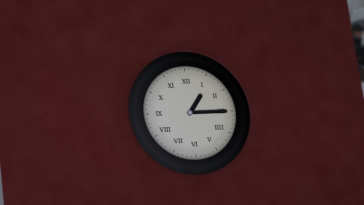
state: 1:15
